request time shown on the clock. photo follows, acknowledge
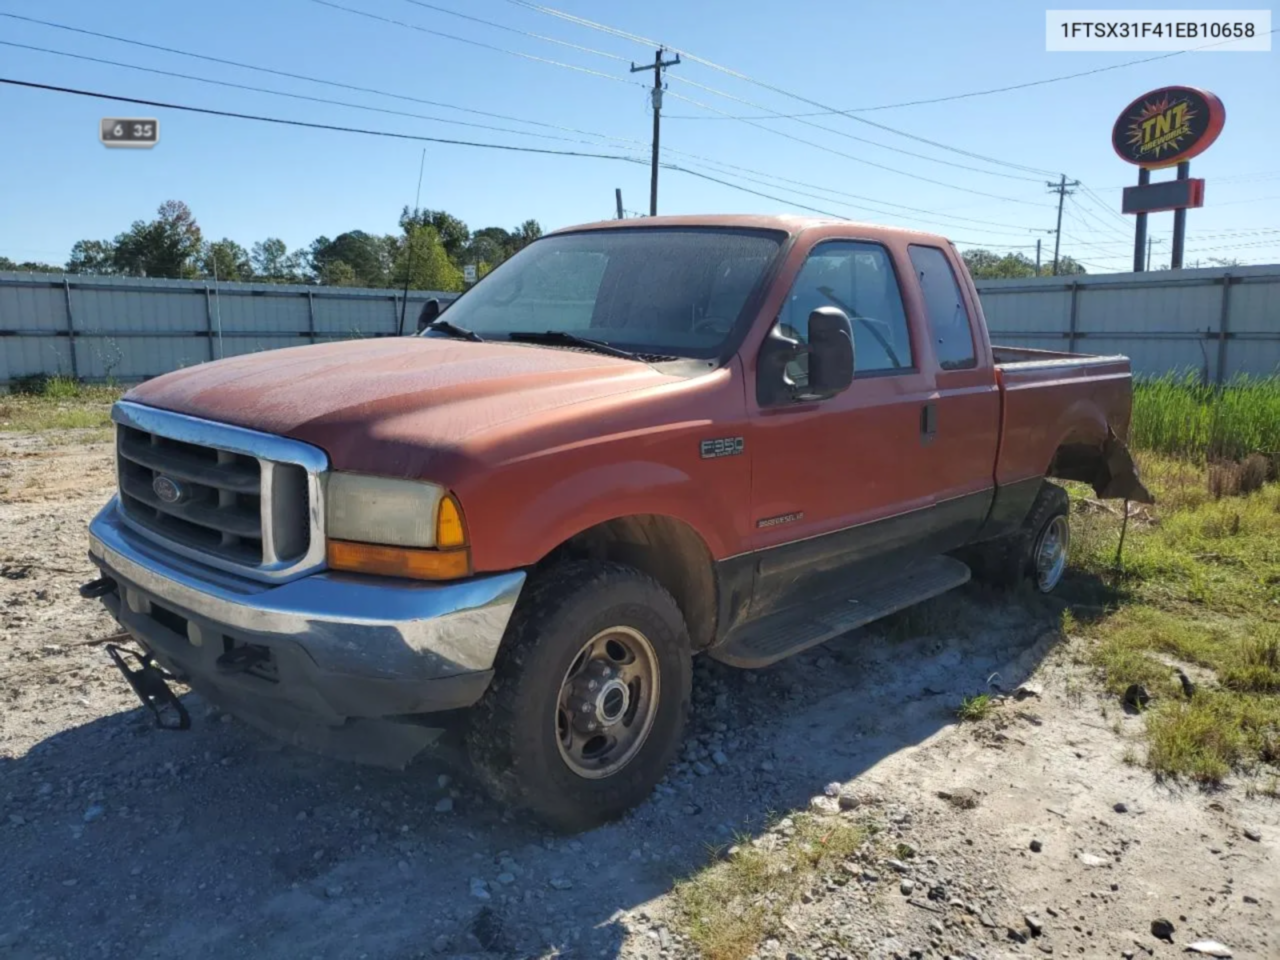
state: 6:35
